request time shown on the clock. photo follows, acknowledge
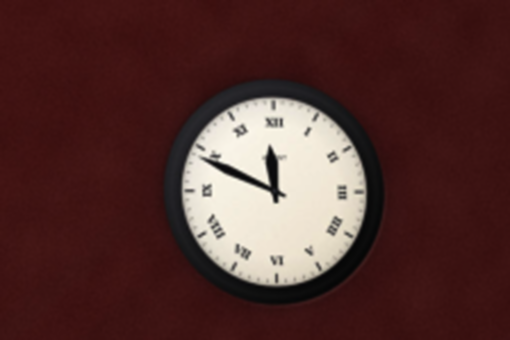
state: 11:49
